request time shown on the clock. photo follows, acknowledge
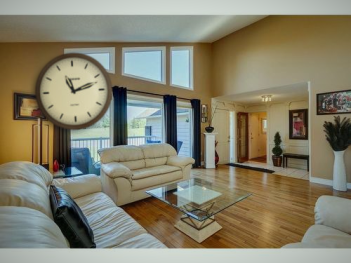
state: 11:12
